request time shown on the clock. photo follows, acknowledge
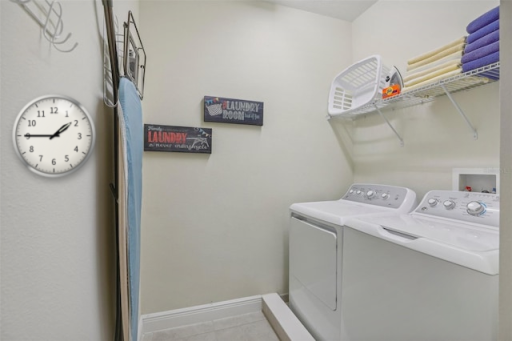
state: 1:45
